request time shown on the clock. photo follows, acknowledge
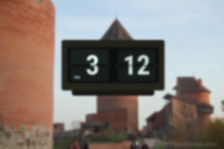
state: 3:12
